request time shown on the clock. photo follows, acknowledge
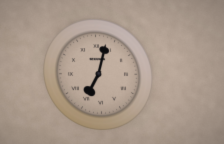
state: 7:03
